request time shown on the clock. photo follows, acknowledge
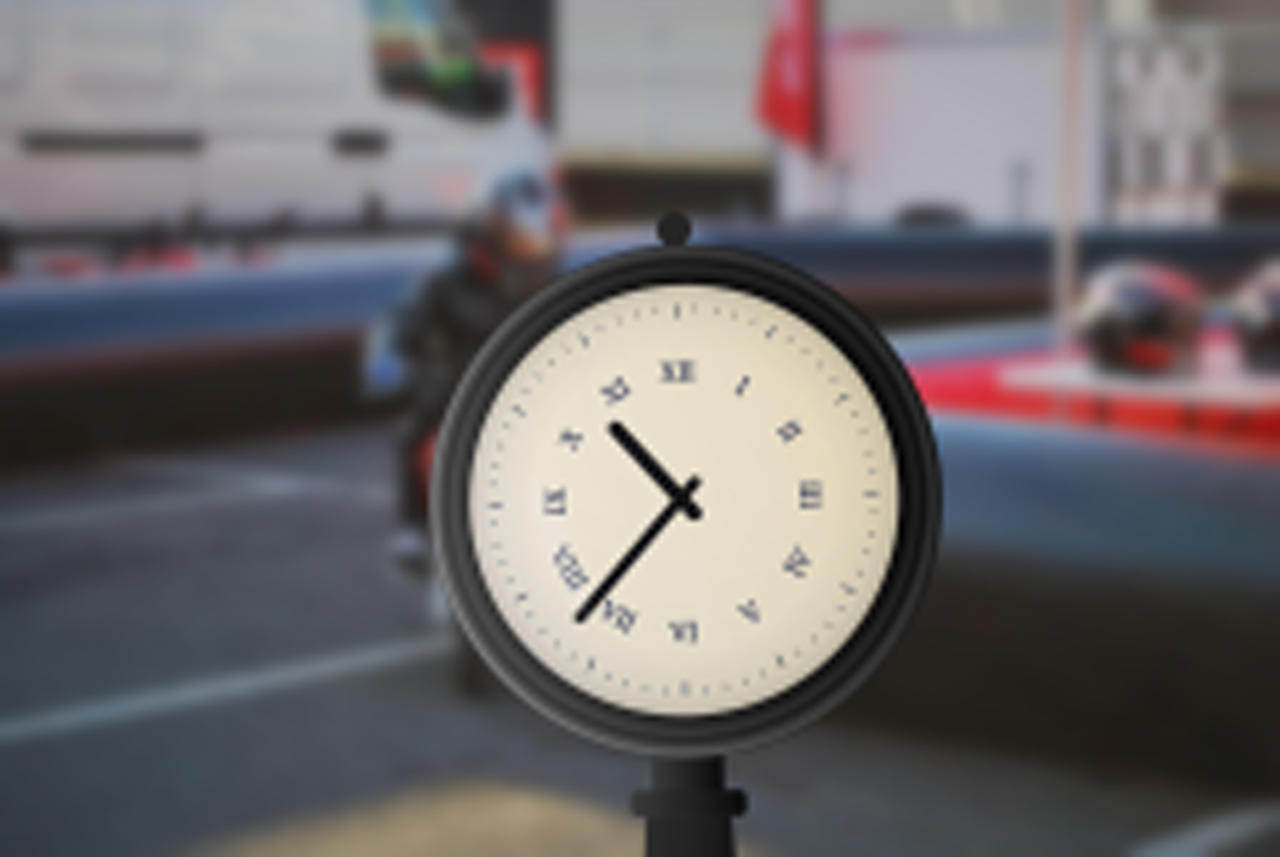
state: 10:37
